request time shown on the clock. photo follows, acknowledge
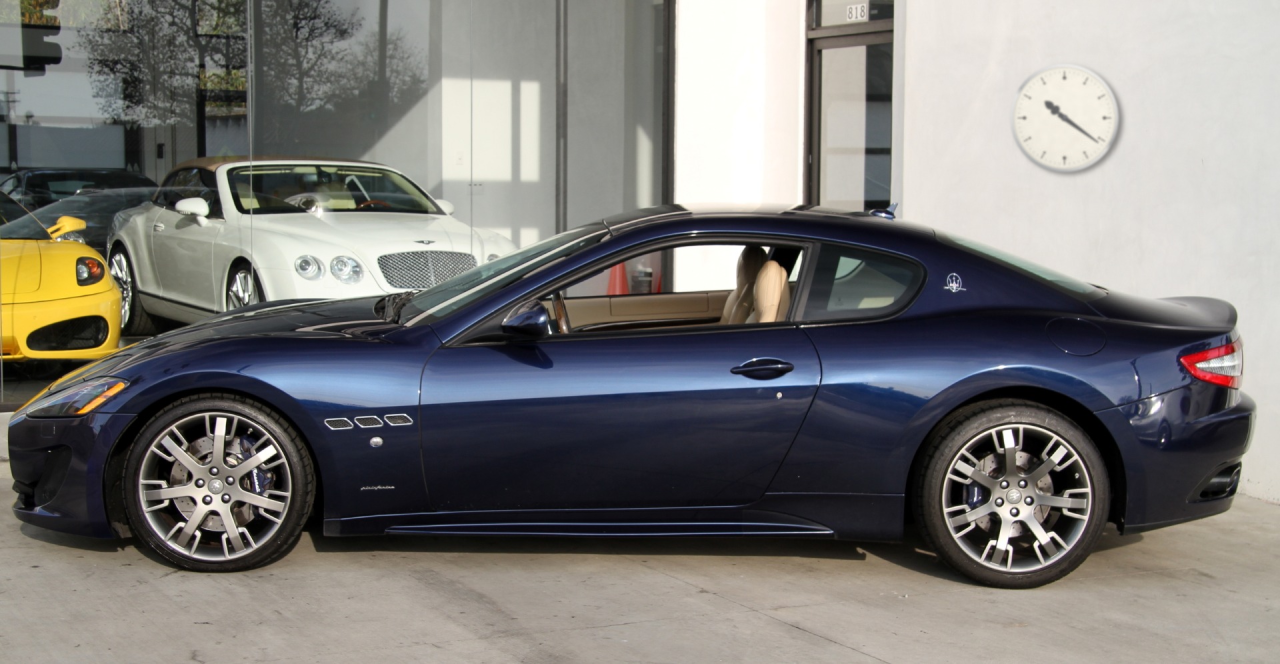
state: 10:21
